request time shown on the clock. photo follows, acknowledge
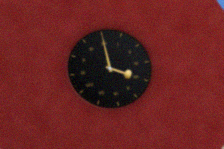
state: 4:00
